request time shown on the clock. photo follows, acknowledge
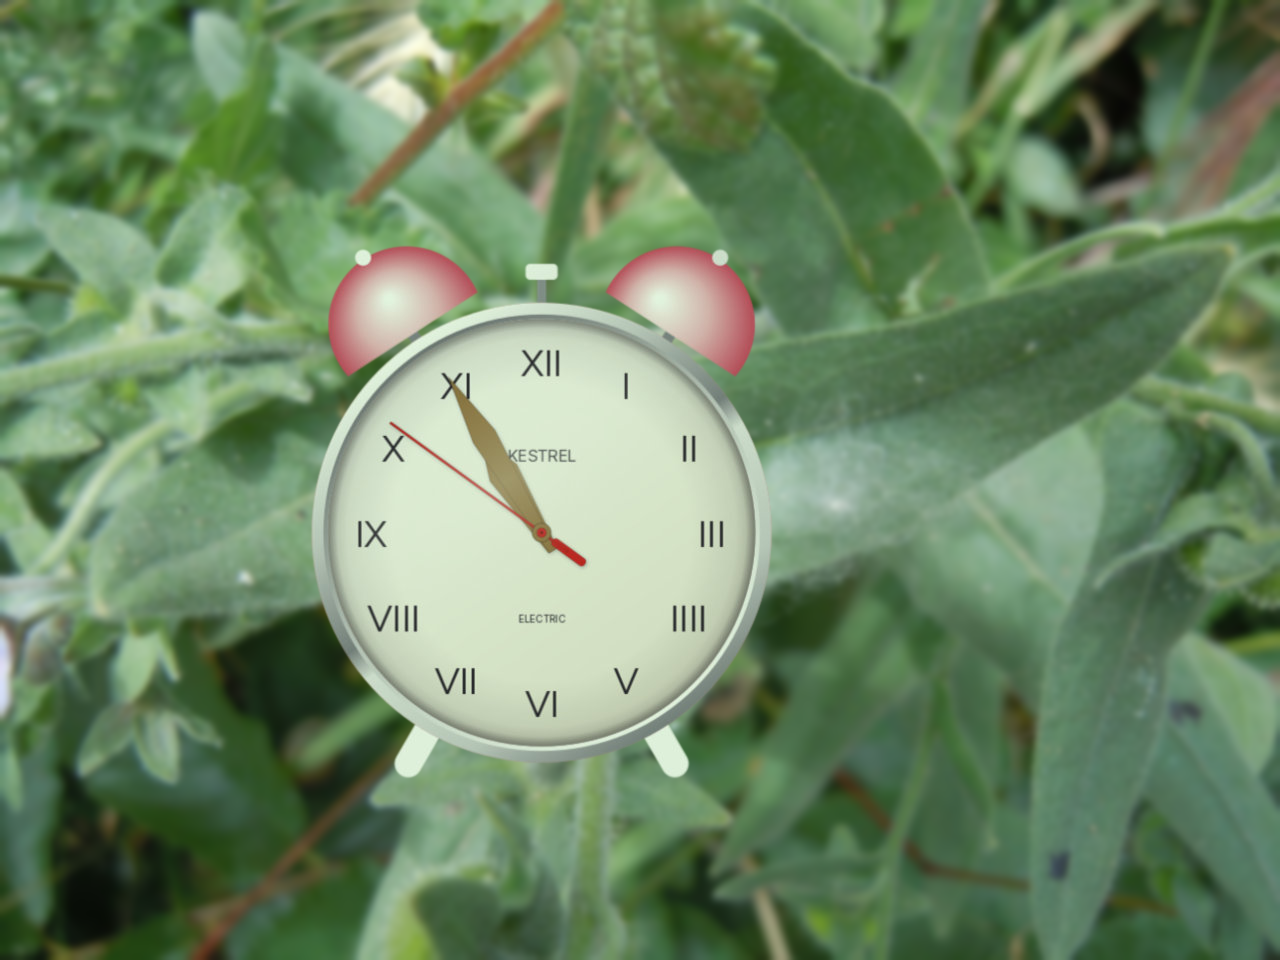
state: 10:54:51
